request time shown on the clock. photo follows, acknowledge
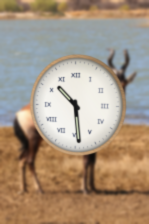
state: 10:29
